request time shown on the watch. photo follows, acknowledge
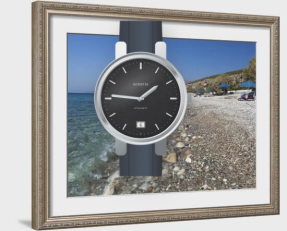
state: 1:46
